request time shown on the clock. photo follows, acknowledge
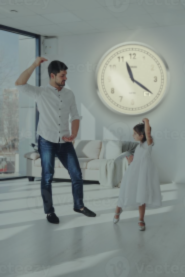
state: 11:21
